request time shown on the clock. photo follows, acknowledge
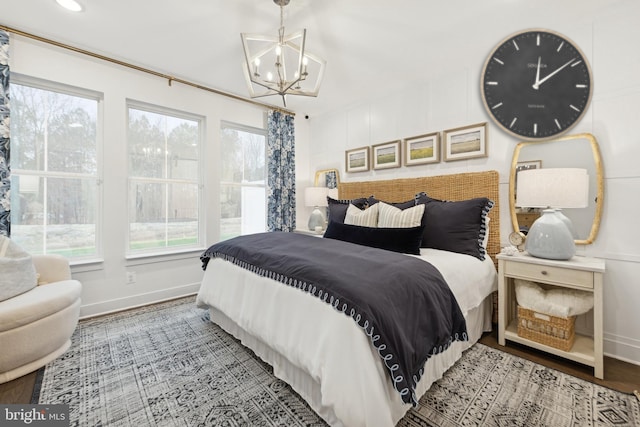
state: 12:09
